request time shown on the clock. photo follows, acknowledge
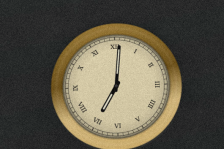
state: 7:01
